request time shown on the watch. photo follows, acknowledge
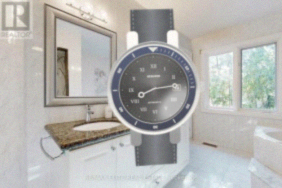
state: 8:14
